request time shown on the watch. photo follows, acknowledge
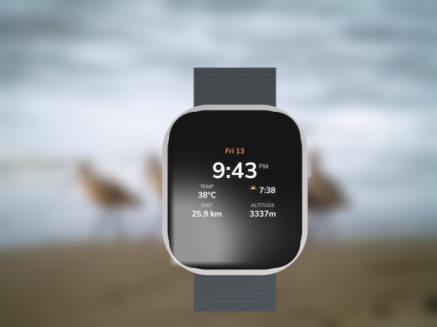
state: 9:43
